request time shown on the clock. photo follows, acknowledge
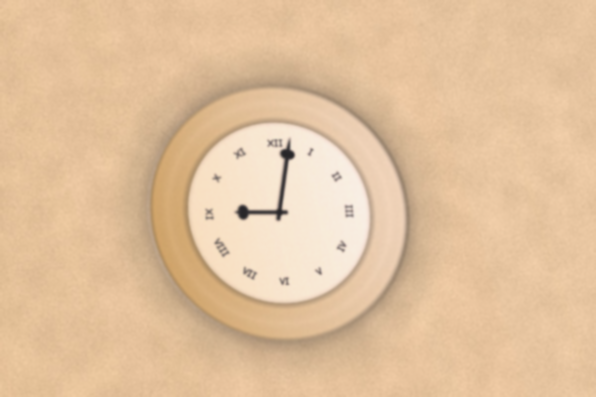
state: 9:02
